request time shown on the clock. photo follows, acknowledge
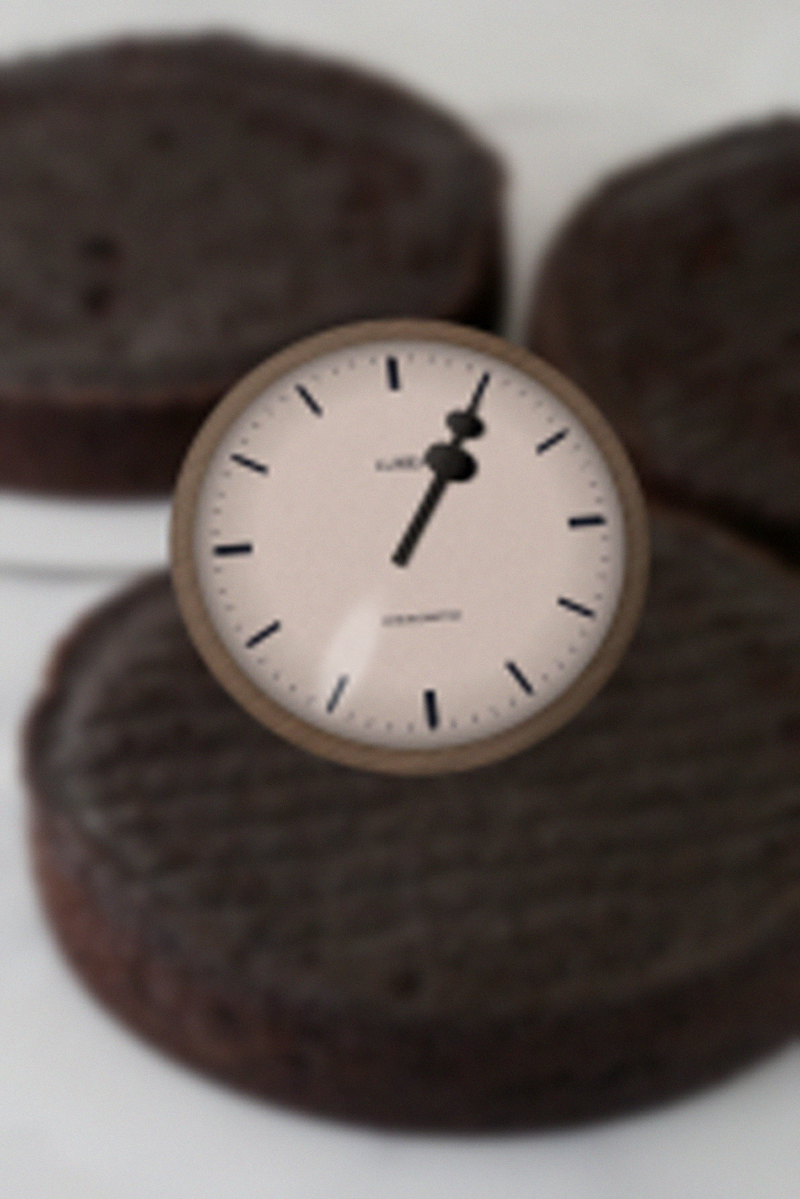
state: 1:05
